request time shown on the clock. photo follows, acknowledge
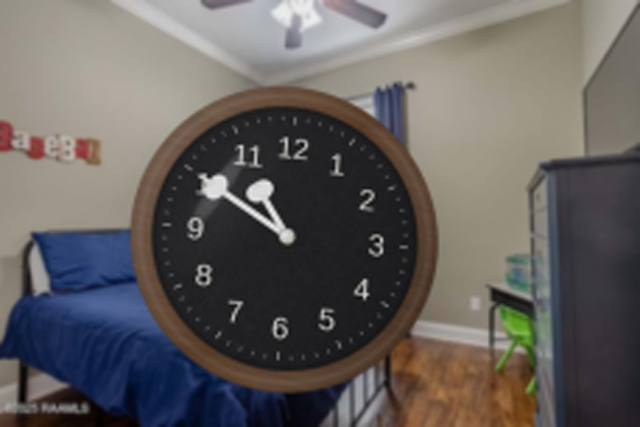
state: 10:50
